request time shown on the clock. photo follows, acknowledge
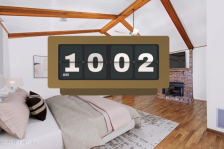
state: 10:02
